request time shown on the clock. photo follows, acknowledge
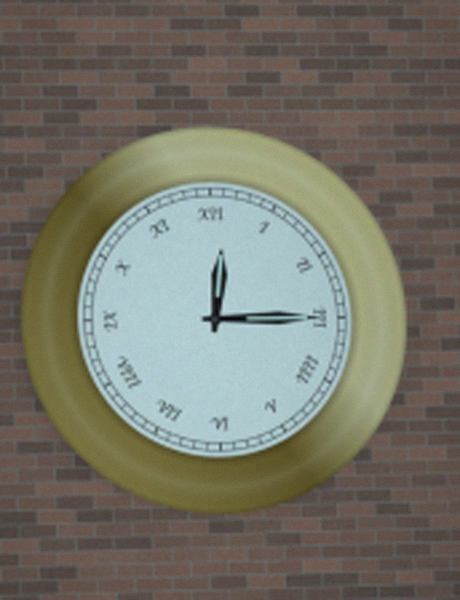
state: 12:15
